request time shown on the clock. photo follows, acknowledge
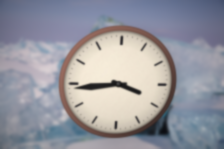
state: 3:44
